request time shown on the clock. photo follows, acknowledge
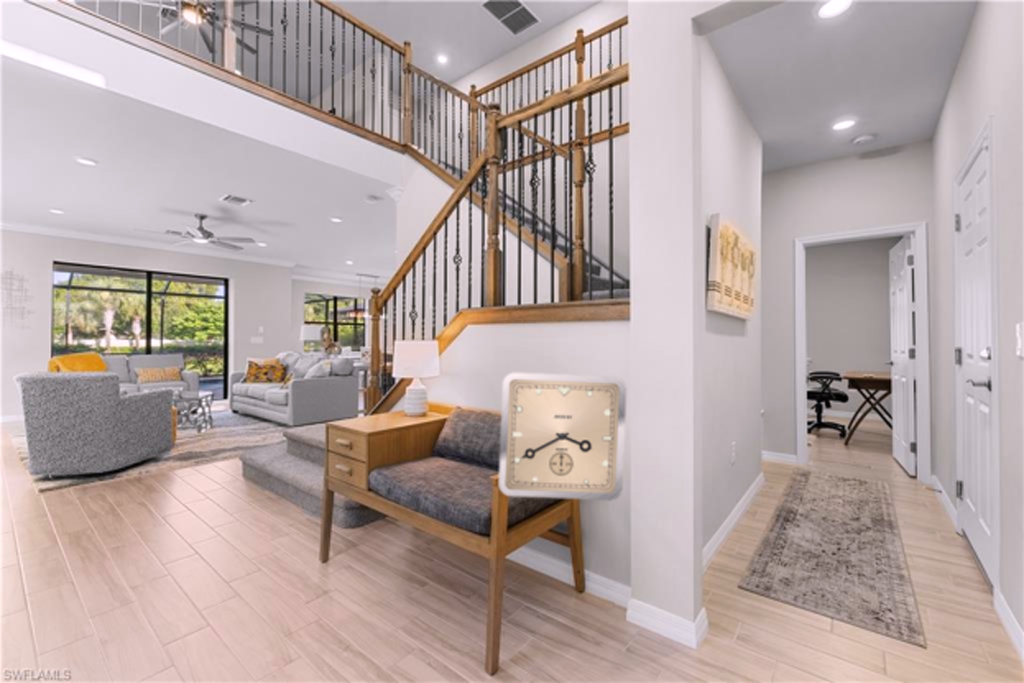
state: 3:40
